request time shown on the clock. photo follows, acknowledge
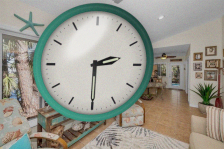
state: 2:30
